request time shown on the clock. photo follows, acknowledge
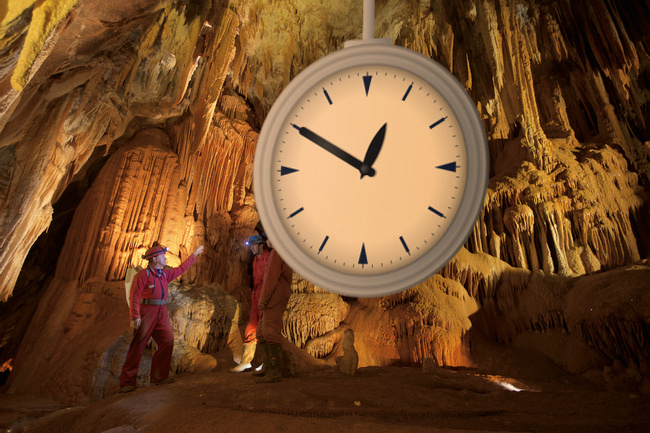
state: 12:50
